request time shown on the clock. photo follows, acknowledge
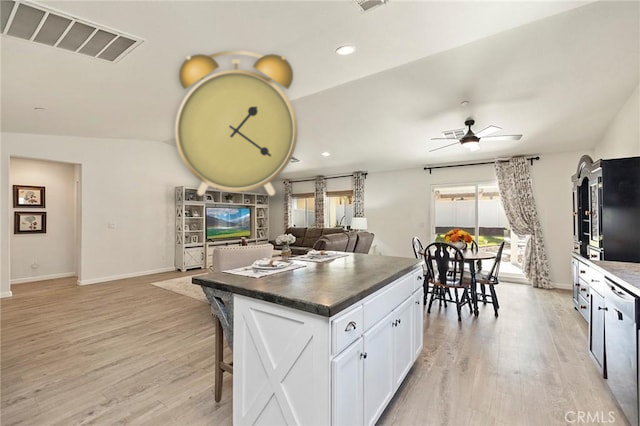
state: 1:21
